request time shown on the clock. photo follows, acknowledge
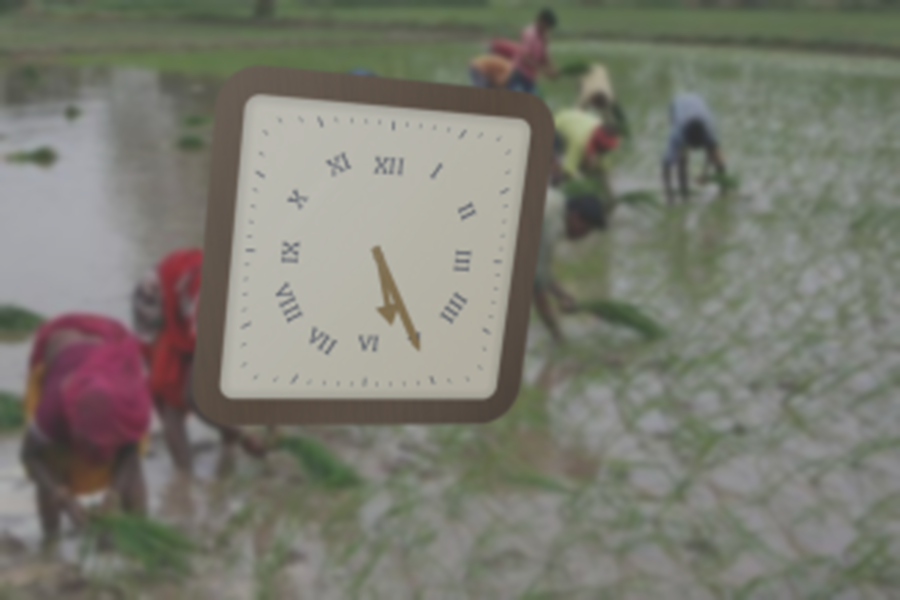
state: 5:25
